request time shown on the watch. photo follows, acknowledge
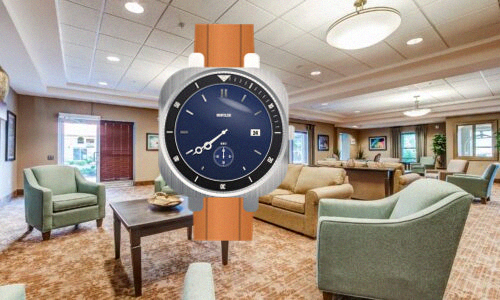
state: 7:39
